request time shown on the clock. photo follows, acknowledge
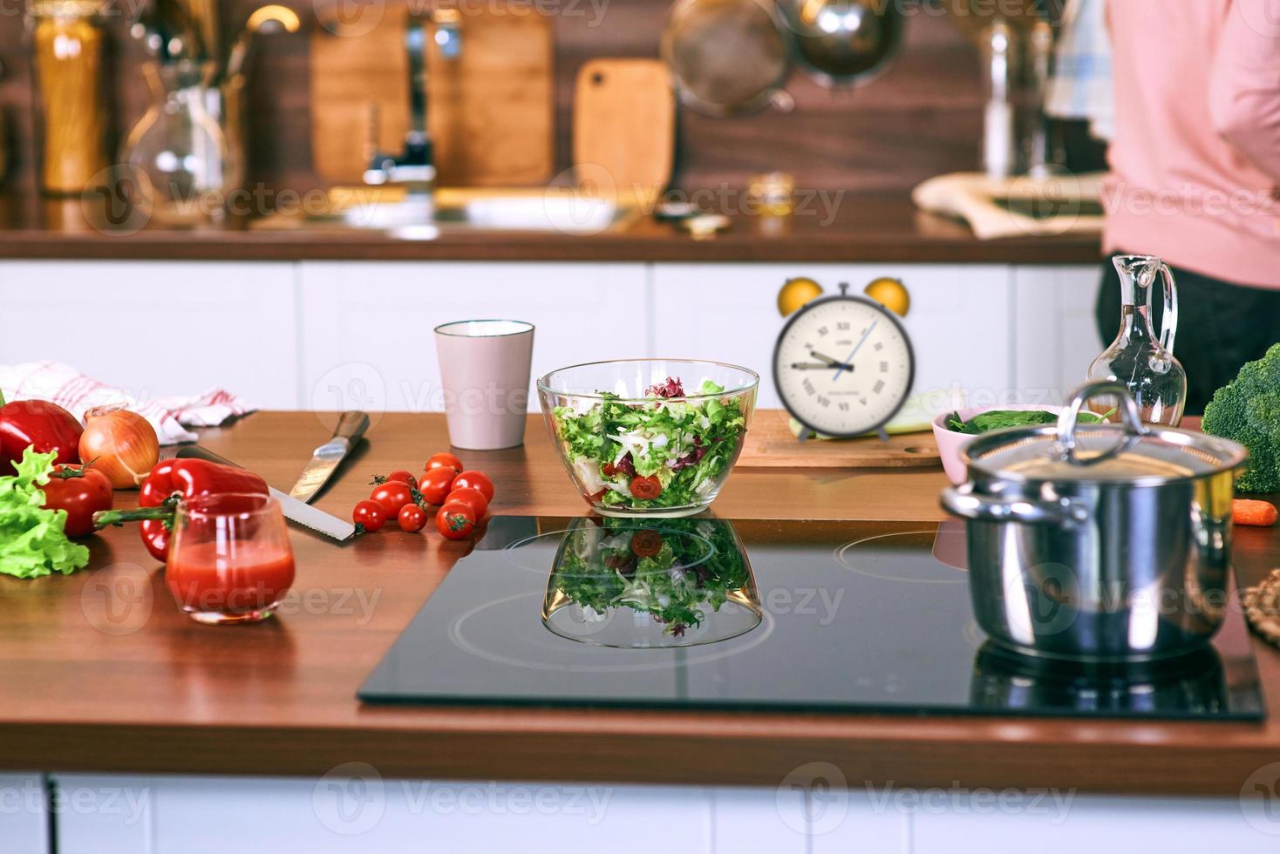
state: 9:45:06
